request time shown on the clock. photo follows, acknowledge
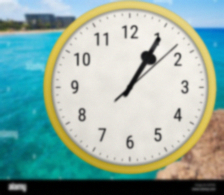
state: 1:05:08
